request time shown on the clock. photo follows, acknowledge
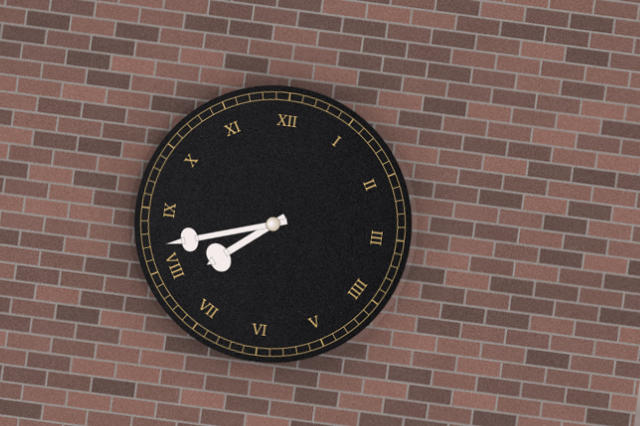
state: 7:42
